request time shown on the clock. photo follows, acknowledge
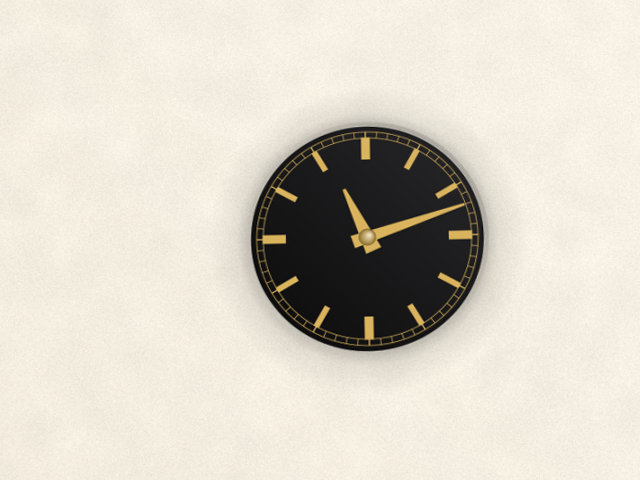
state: 11:12
